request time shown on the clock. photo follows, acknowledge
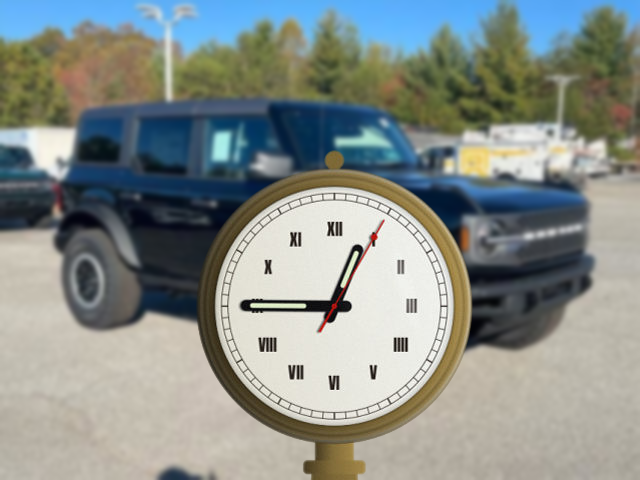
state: 12:45:05
